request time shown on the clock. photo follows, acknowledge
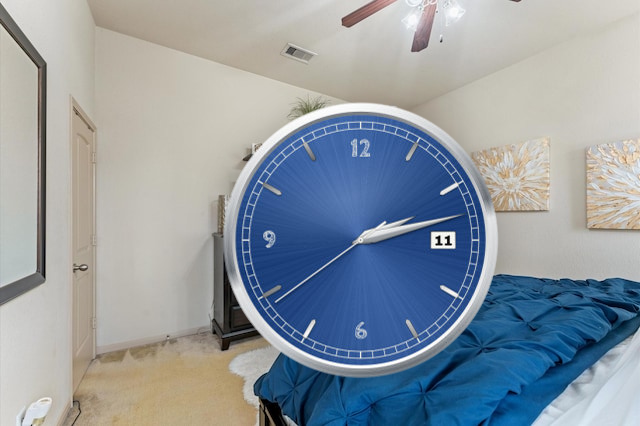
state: 2:12:39
